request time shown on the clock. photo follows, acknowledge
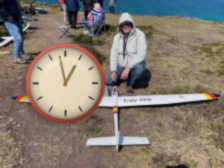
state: 12:58
